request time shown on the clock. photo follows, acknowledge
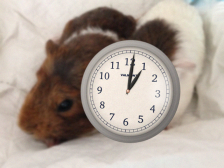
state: 1:01
